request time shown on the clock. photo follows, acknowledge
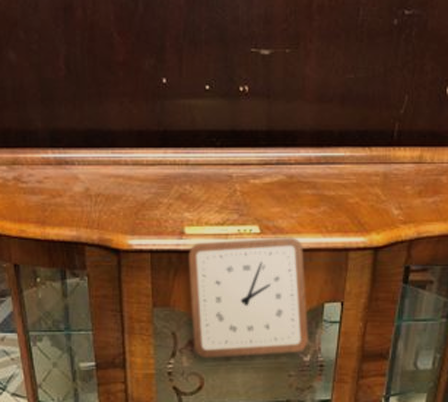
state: 2:04
